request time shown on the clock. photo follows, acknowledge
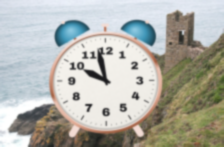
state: 9:58
